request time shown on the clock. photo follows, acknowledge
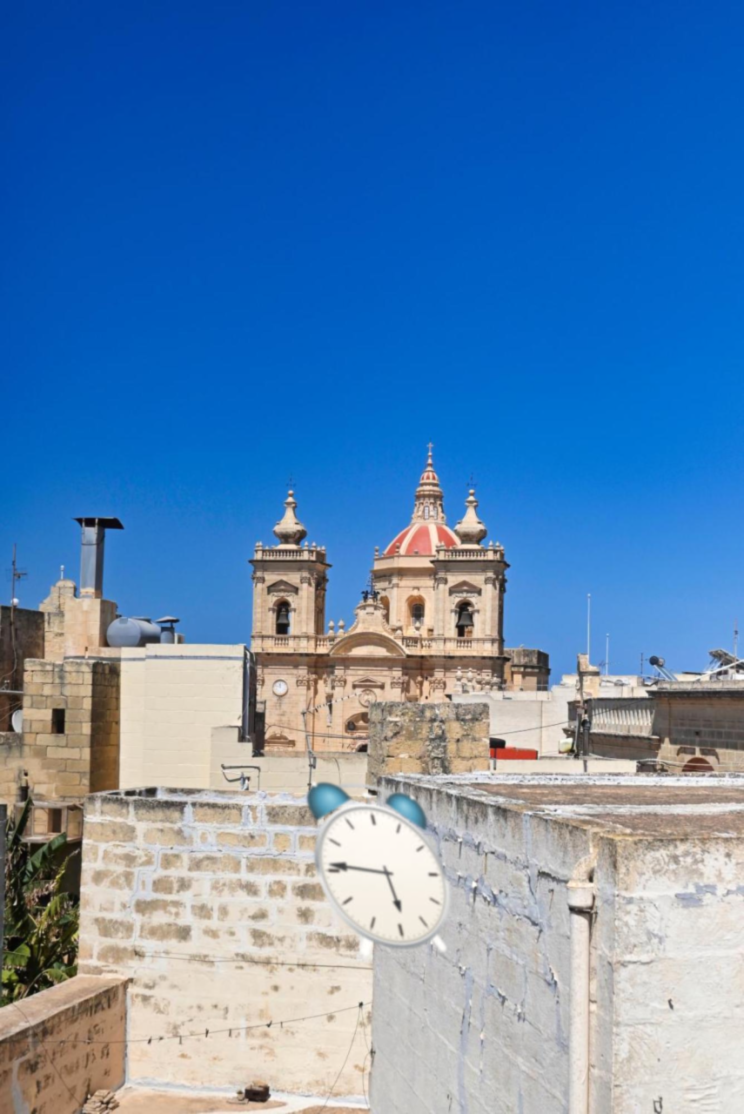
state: 5:46
